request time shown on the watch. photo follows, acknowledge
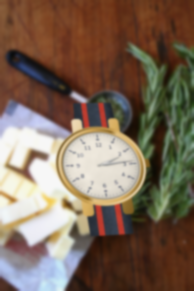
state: 2:14
